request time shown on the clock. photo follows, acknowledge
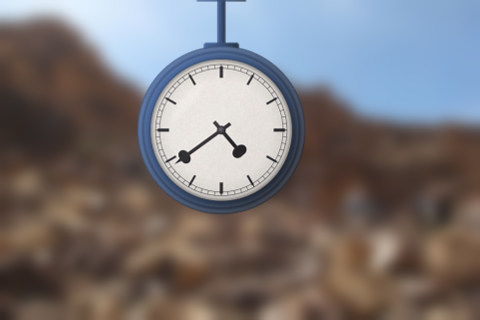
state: 4:39
